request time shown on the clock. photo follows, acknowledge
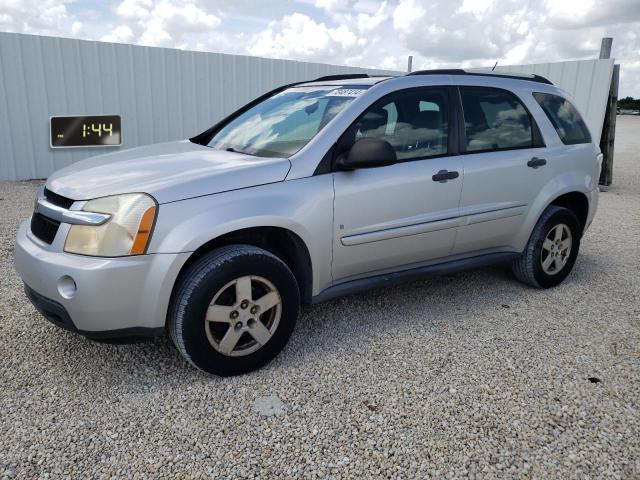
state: 1:44
